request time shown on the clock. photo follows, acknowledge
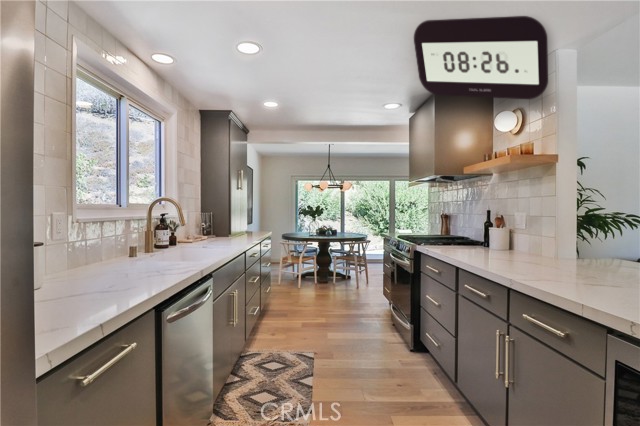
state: 8:26
